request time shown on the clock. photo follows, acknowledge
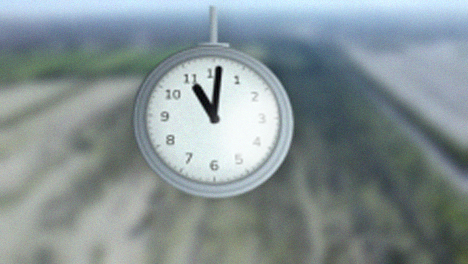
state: 11:01
